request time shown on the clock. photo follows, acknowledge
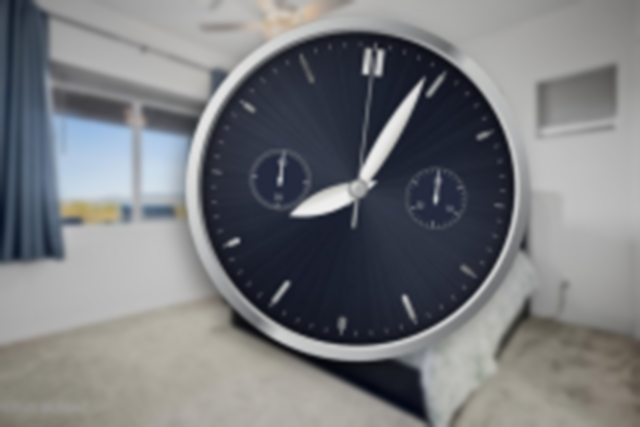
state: 8:04
